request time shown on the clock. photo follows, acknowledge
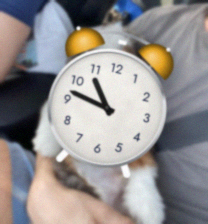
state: 10:47
